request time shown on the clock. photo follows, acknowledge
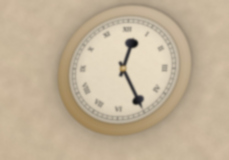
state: 12:25
